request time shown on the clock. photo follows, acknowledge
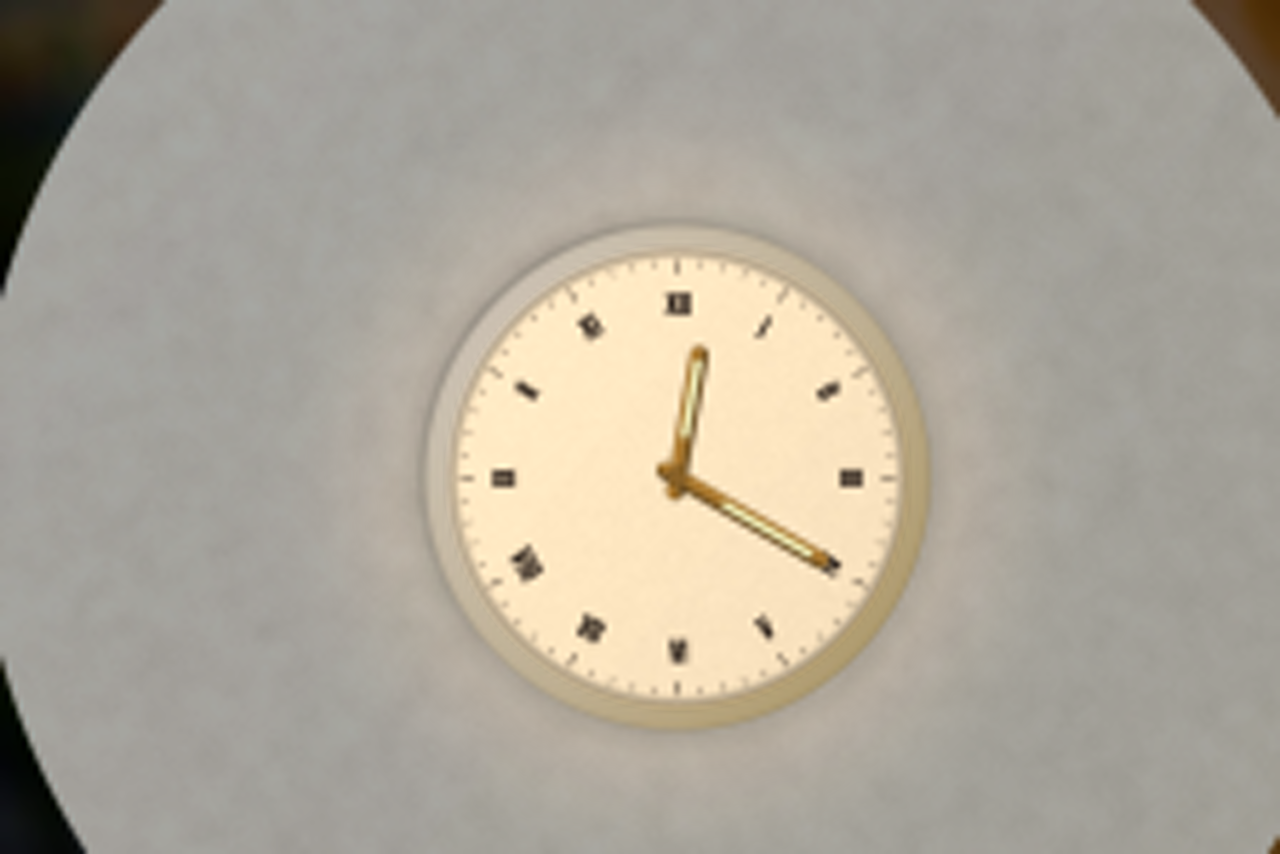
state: 12:20
